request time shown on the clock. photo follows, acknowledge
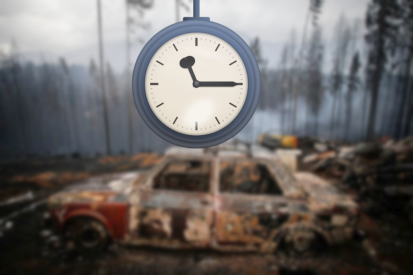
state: 11:15
